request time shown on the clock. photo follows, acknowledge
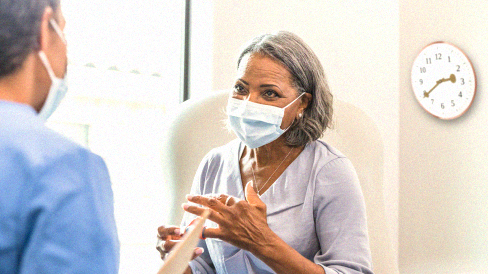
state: 2:39
